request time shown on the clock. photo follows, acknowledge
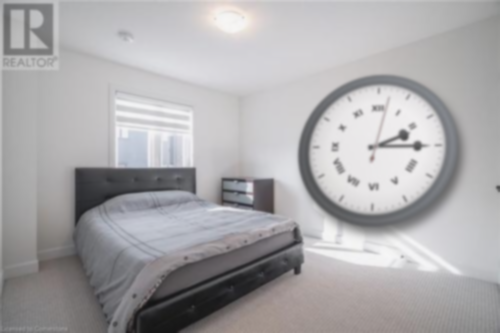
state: 2:15:02
